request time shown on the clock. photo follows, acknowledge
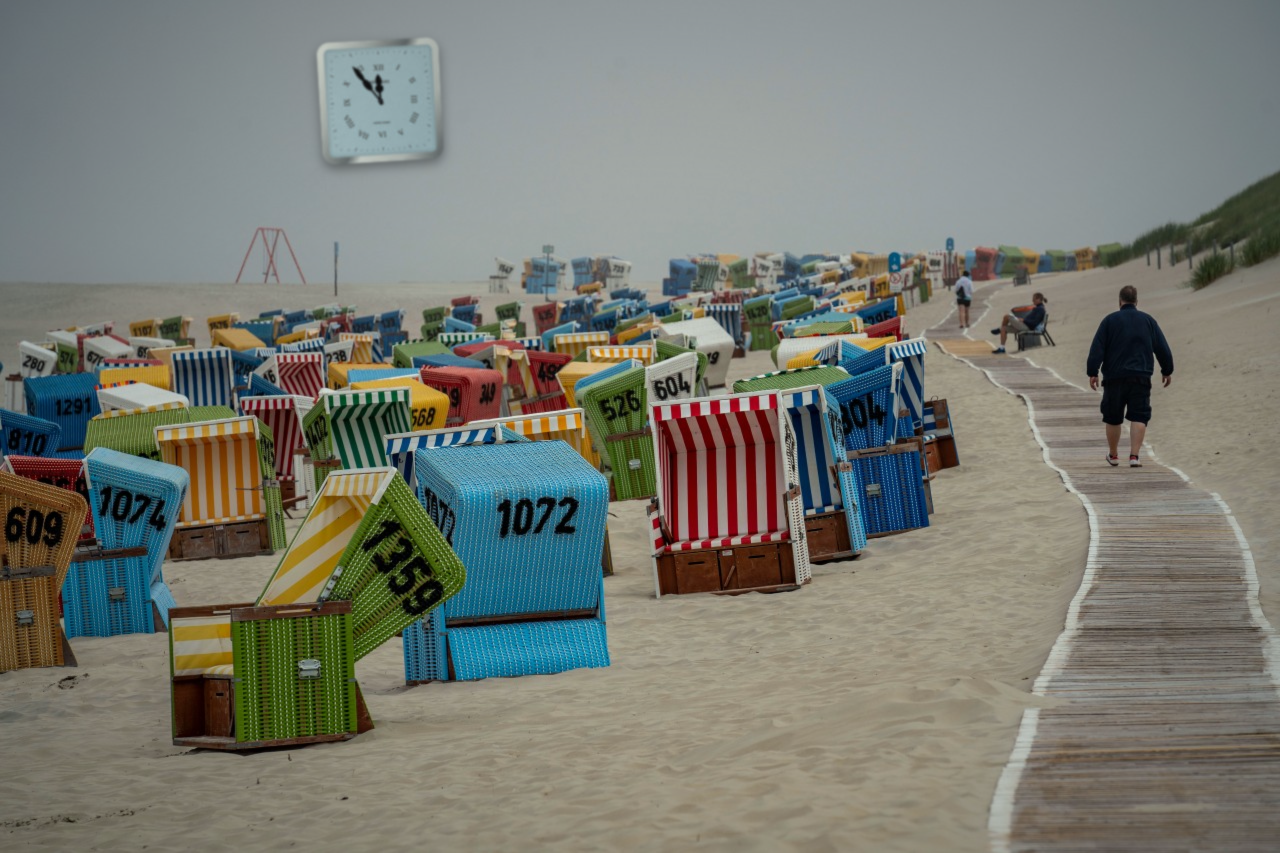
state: 11:54
